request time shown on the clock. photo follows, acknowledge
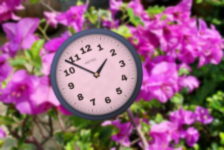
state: 1:53
